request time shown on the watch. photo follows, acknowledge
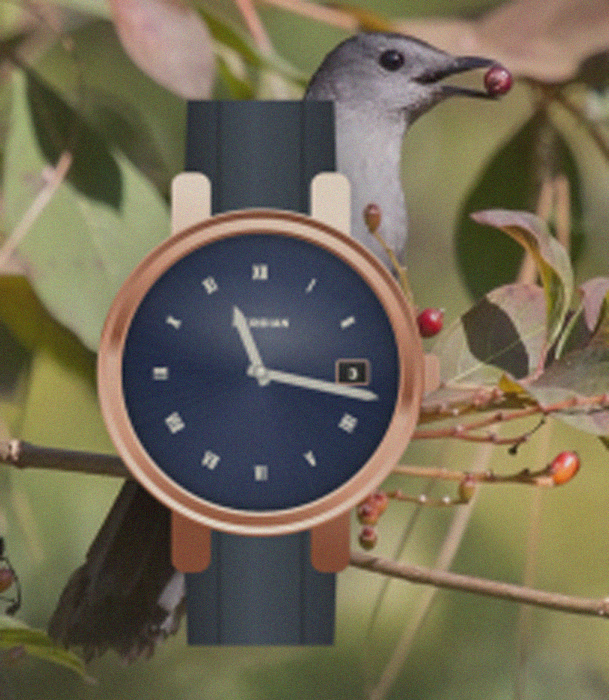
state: 11:17
